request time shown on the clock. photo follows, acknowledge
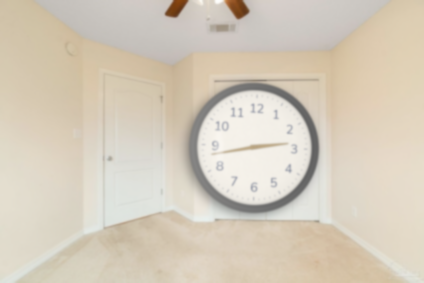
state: 2:43
